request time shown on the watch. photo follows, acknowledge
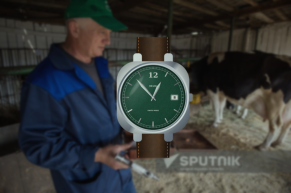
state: 12:53
